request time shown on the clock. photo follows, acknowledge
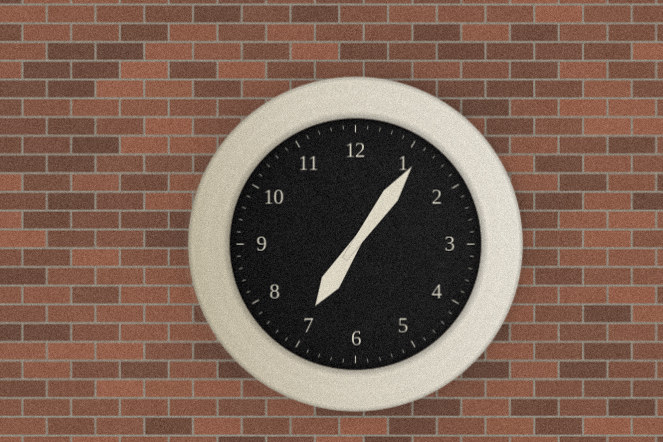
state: 7:06
